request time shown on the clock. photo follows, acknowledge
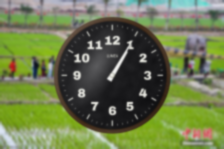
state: 1:05
